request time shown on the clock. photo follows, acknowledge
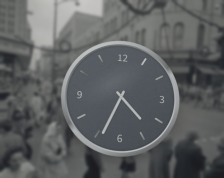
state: 4:34
